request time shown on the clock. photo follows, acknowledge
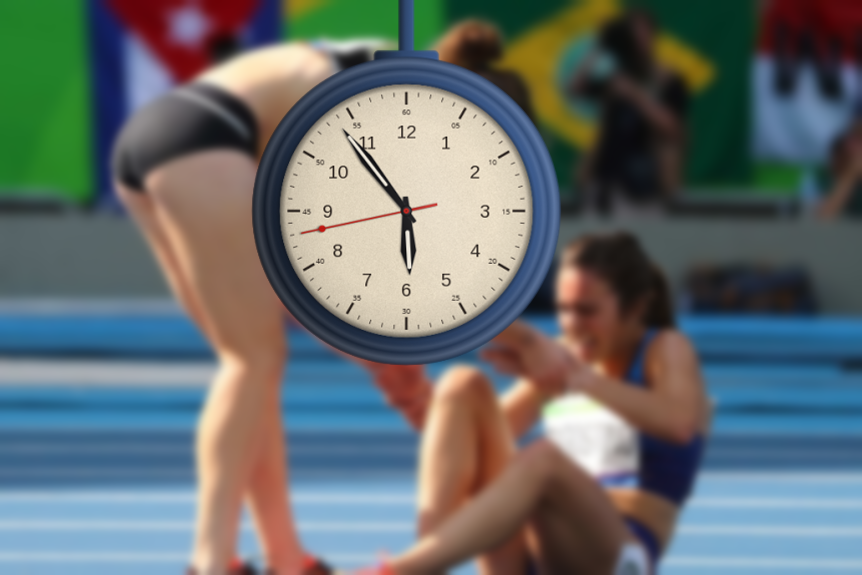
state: 5:53:43
